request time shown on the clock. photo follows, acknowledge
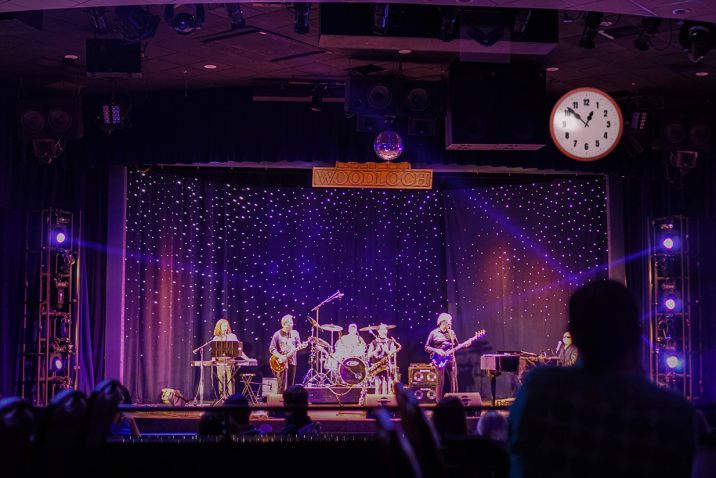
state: 12:52
